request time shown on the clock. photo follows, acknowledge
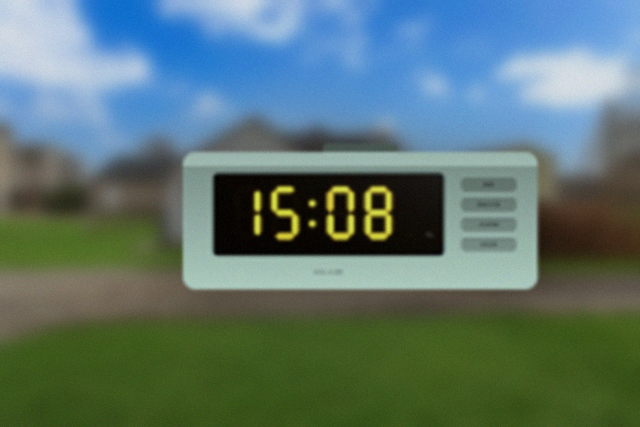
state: 15:08
